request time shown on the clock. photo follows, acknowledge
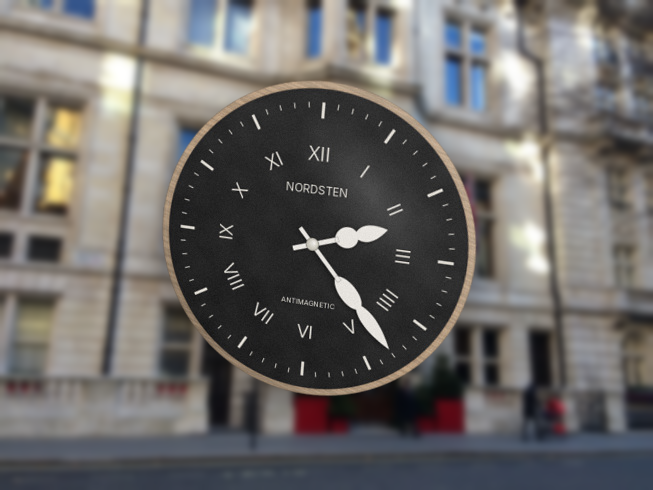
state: 2:23
